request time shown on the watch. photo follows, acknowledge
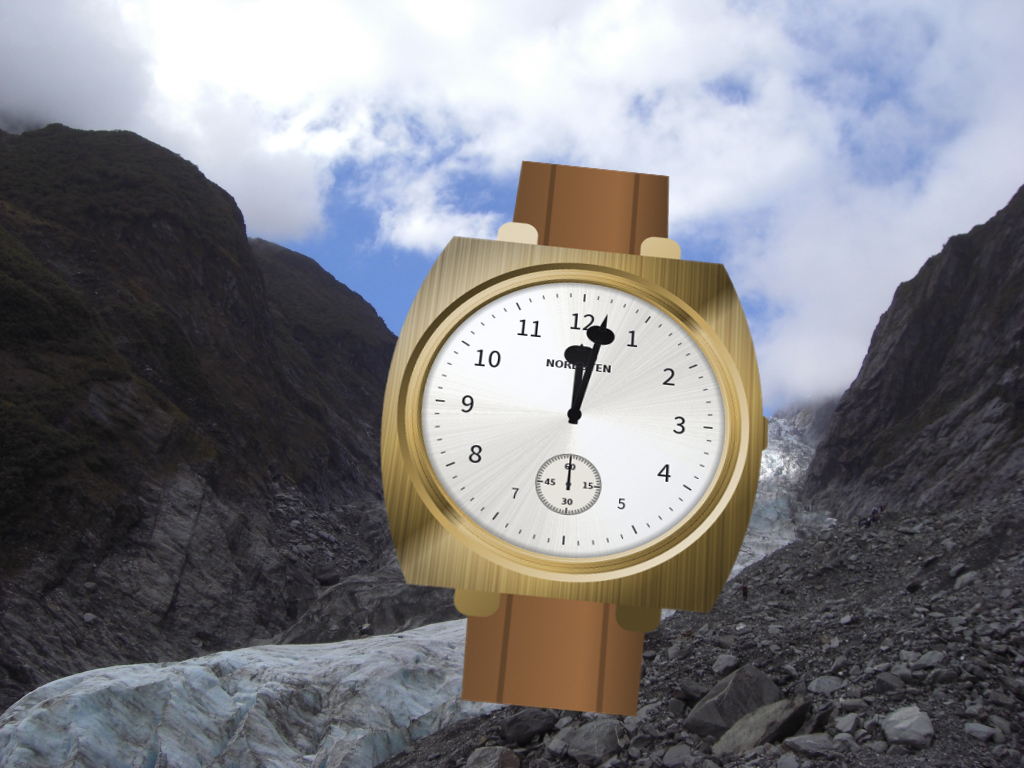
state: 12:02
